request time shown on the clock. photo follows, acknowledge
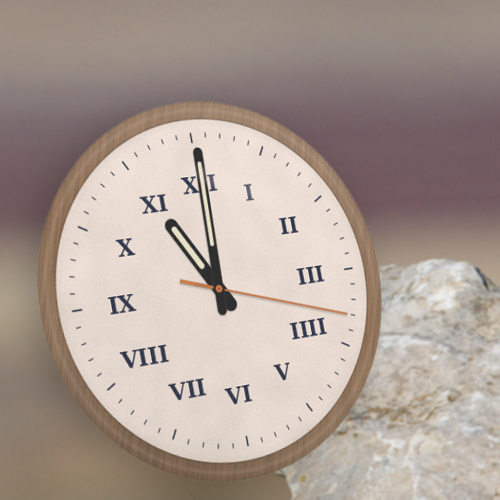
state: 11:00:18
